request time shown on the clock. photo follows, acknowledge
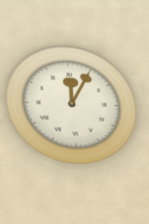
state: 12:05
